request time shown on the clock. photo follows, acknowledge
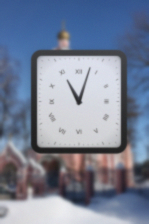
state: 11:03
